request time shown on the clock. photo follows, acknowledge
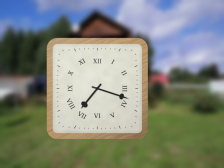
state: 7:18
